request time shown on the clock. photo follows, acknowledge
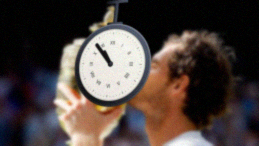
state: 10:53
